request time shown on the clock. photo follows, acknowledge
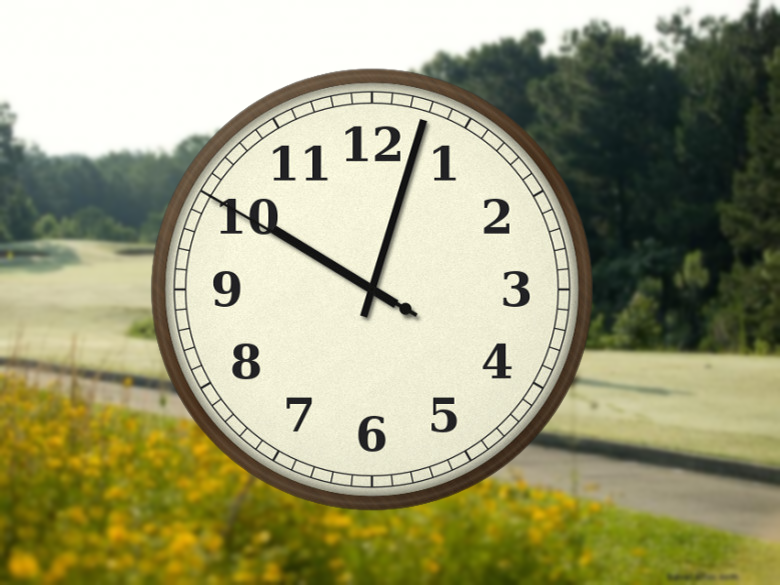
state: 10:02:50
